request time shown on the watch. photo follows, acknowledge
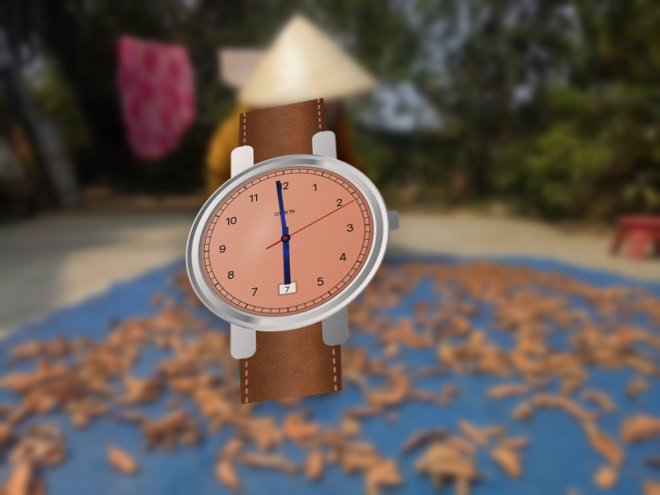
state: 5:59:11
